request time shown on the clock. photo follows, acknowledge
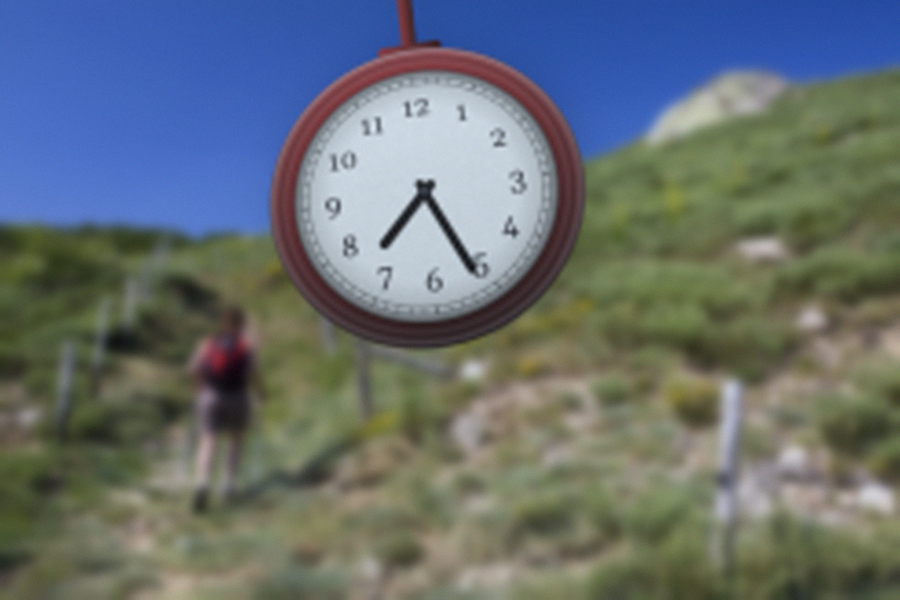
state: 7:26
